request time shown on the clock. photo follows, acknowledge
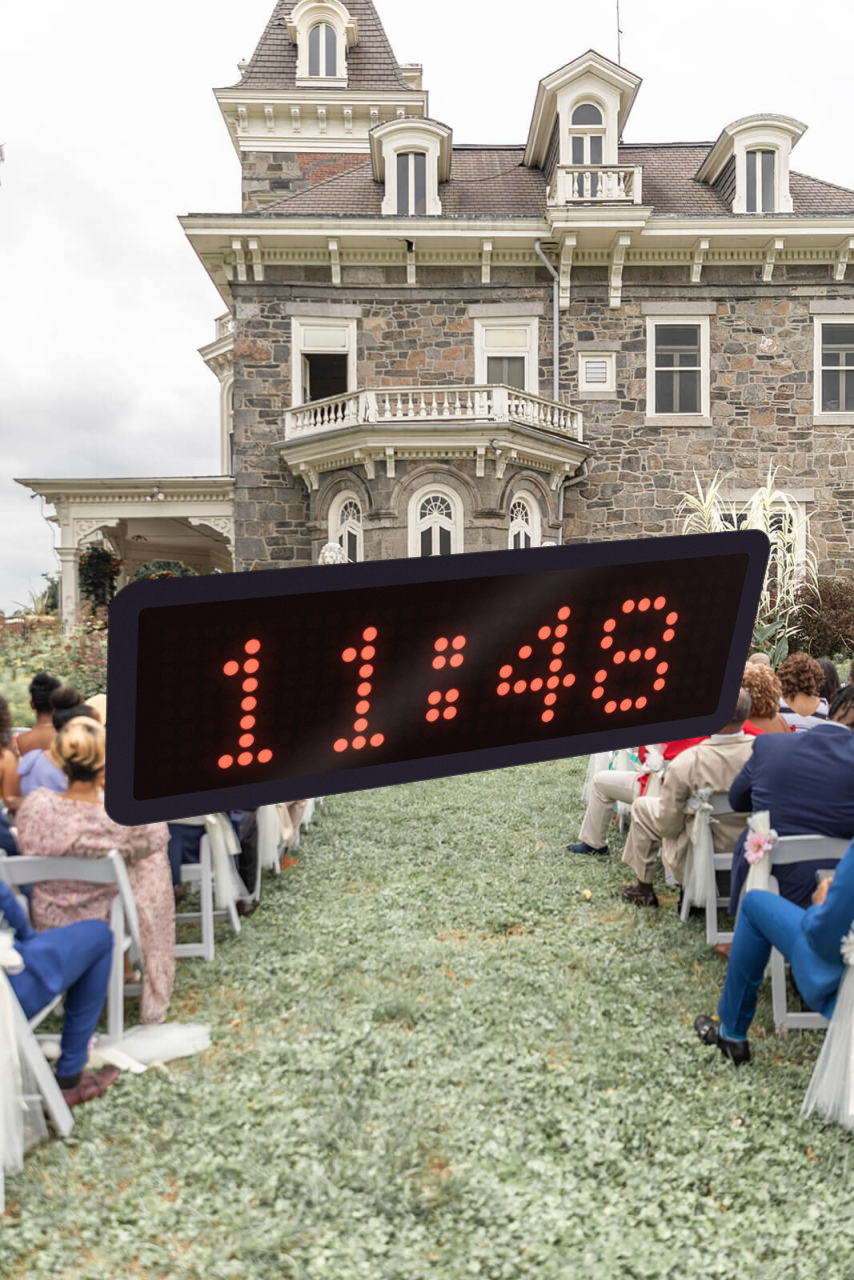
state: 11:48
